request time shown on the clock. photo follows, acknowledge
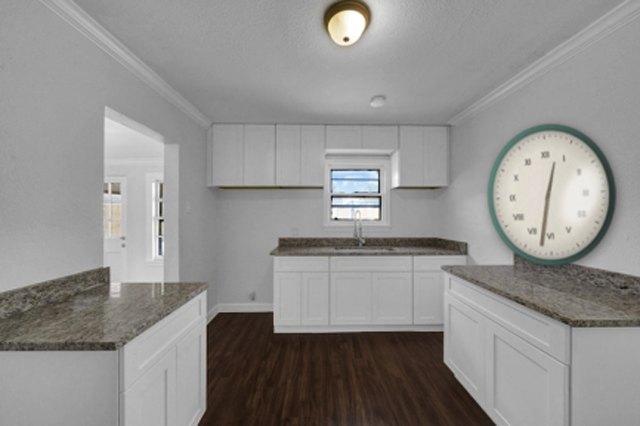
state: 12:32
